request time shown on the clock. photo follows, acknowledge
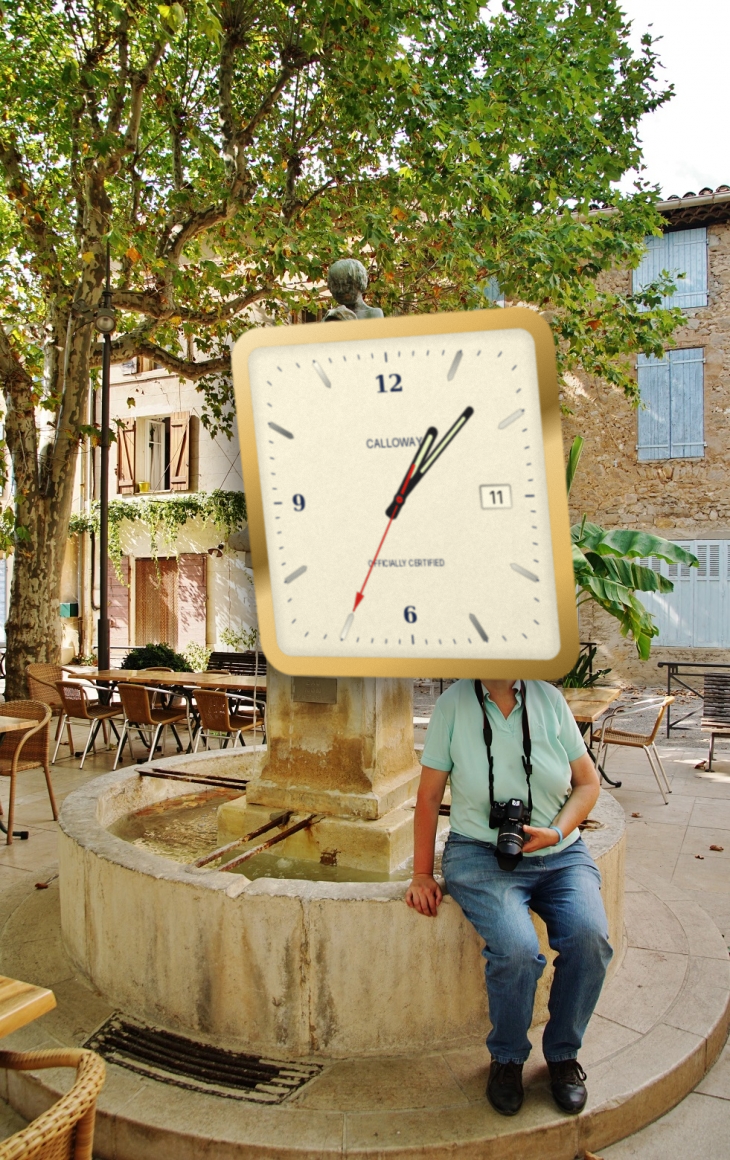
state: 1:07:35
